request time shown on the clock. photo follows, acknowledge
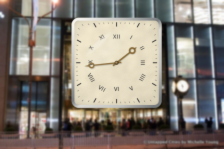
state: 1:44
